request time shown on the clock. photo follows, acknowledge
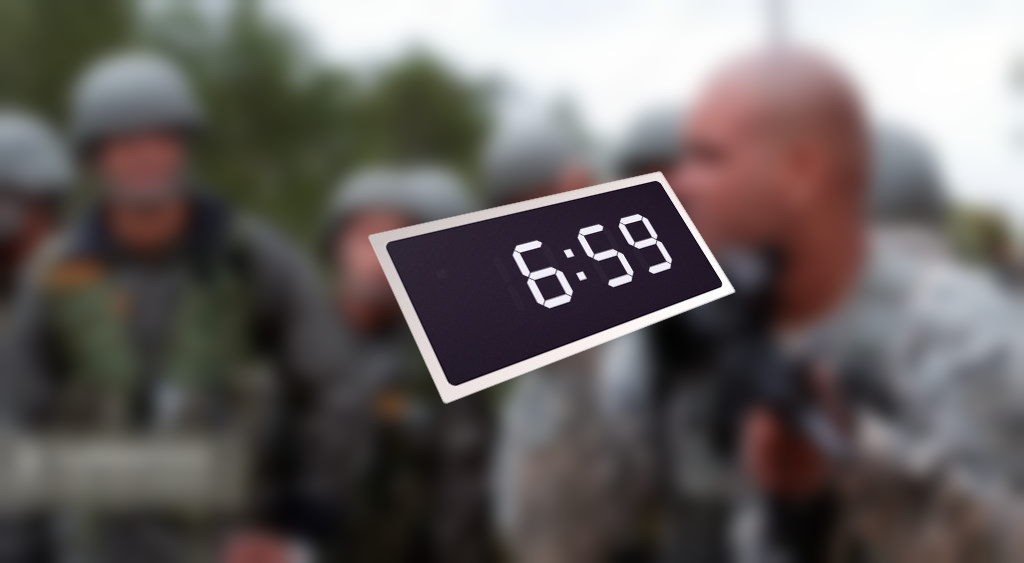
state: 6:59
